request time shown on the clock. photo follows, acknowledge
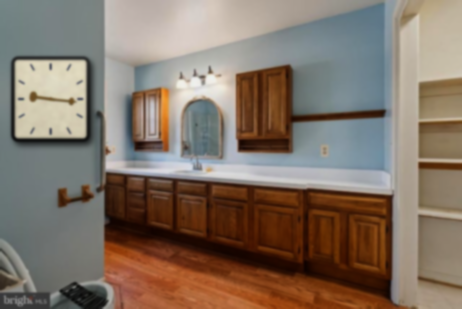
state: 9:16
